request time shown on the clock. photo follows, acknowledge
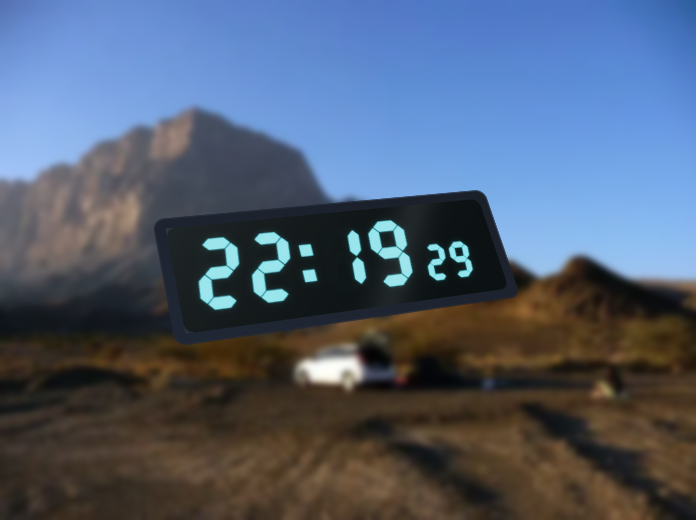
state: 22:19:29
